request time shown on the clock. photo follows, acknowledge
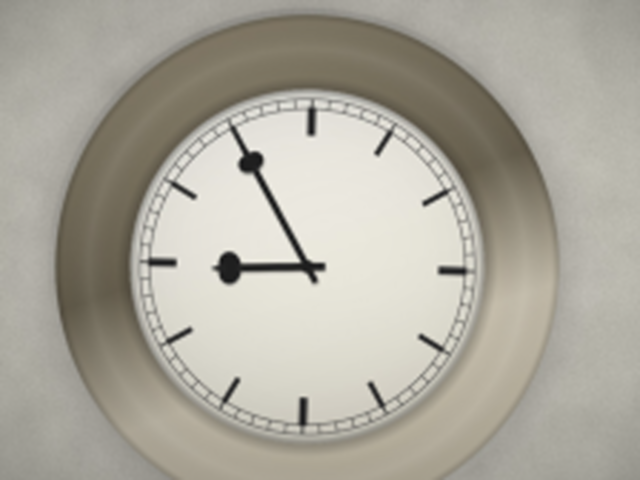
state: 8:55
